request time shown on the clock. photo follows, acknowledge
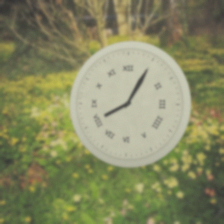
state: 8:05
